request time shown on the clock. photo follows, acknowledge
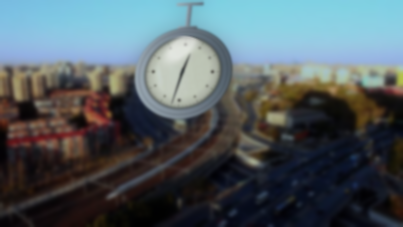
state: 12:32
